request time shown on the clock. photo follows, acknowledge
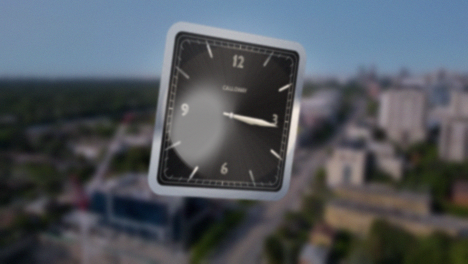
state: 3:16
